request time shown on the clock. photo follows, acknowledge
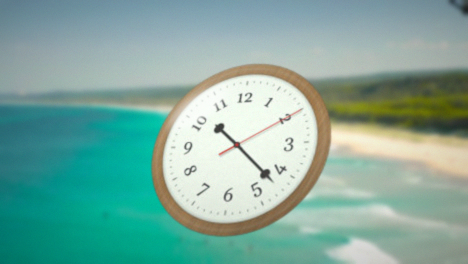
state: 10:22:10
